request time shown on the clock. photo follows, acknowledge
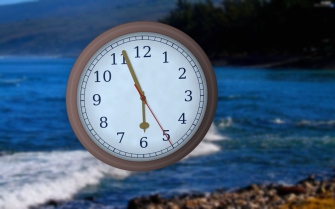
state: 5:56:25
